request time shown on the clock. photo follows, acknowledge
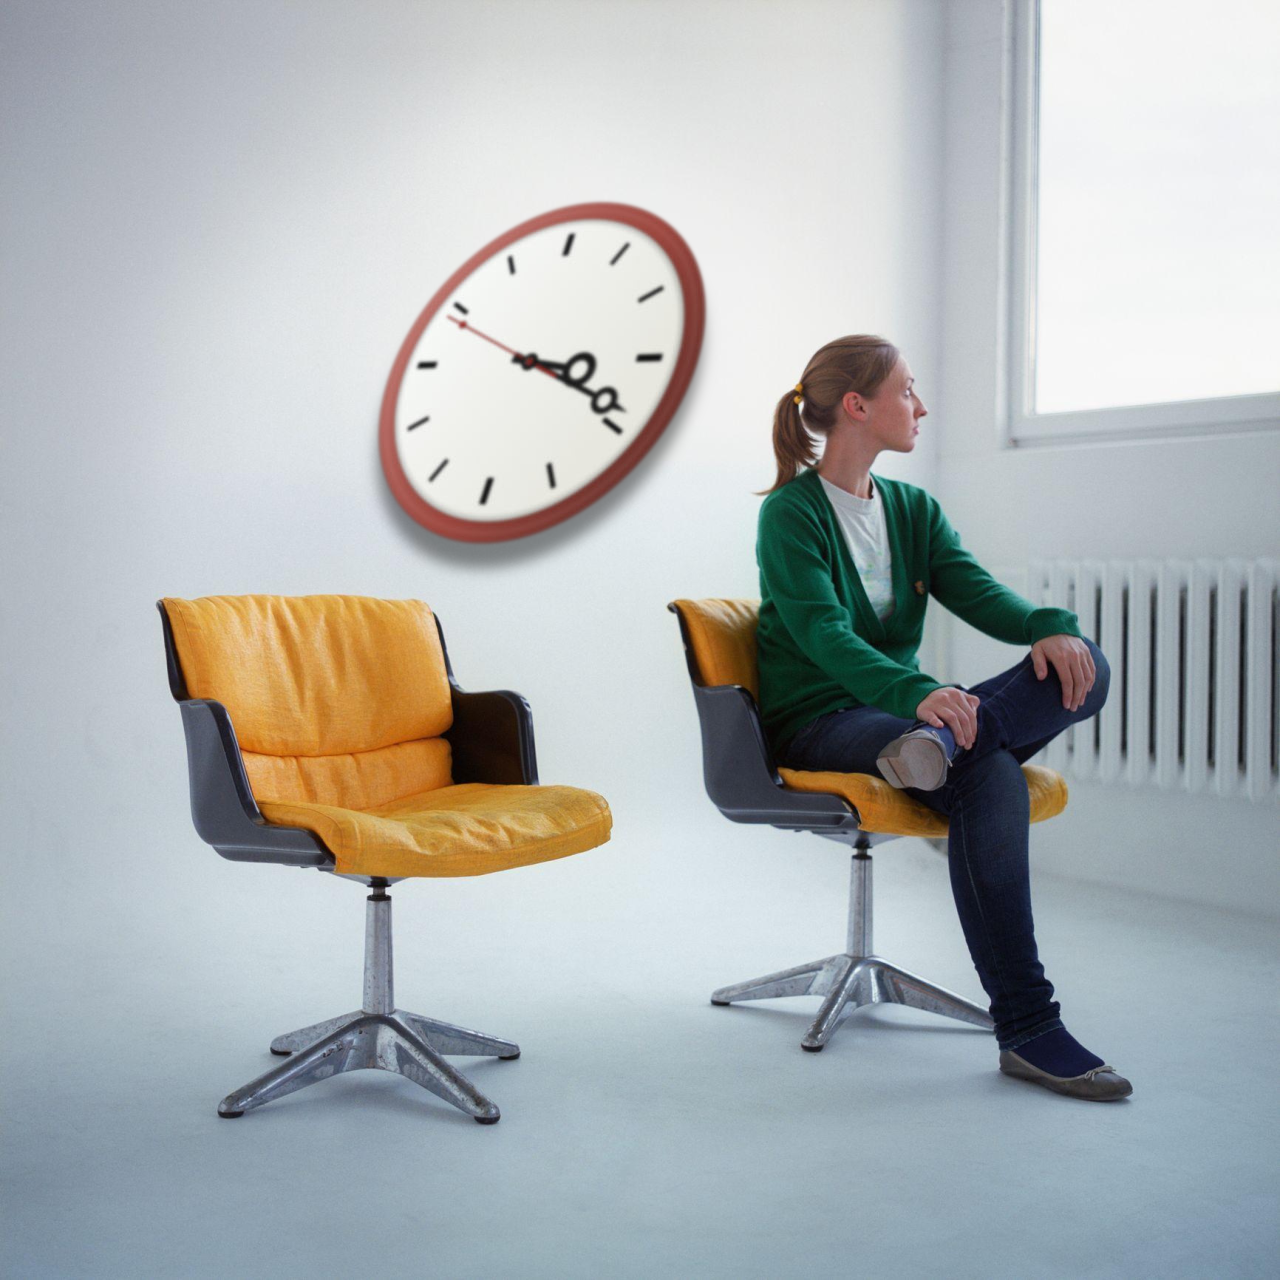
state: 3:18:49
